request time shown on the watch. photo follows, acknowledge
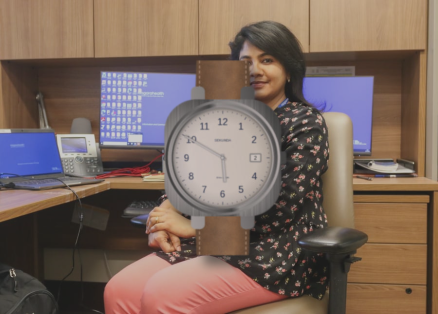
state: 5:50
